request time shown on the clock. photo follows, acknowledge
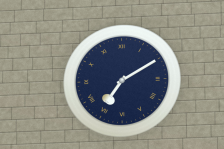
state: 7:10
